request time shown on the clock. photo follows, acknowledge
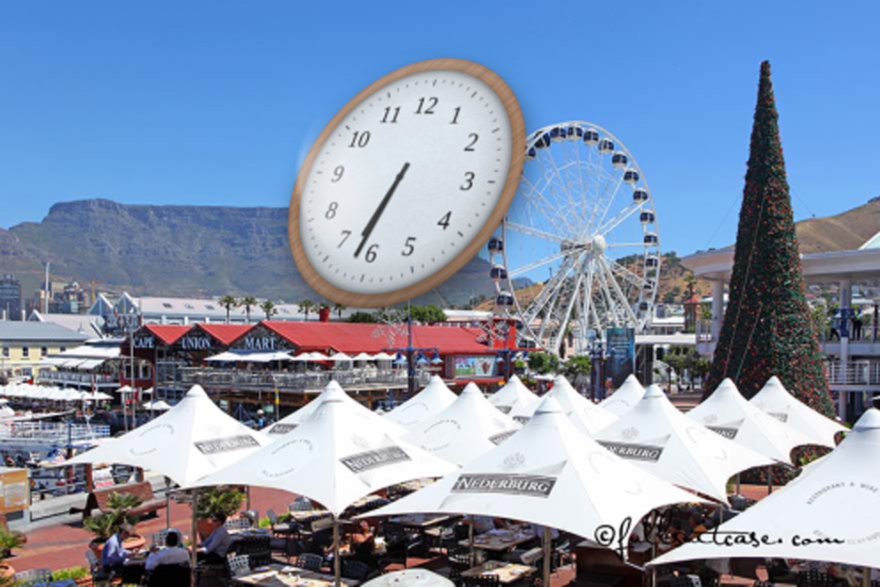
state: 6:32
